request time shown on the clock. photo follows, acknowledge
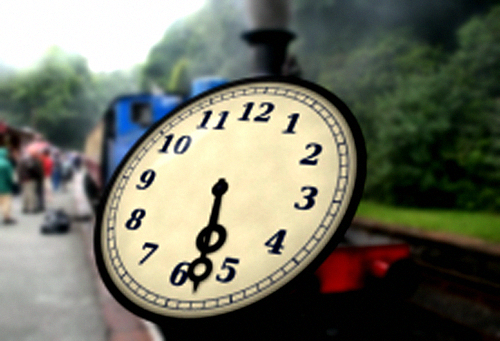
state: 5:28
